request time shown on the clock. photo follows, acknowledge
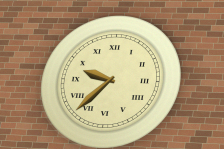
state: 9:37
